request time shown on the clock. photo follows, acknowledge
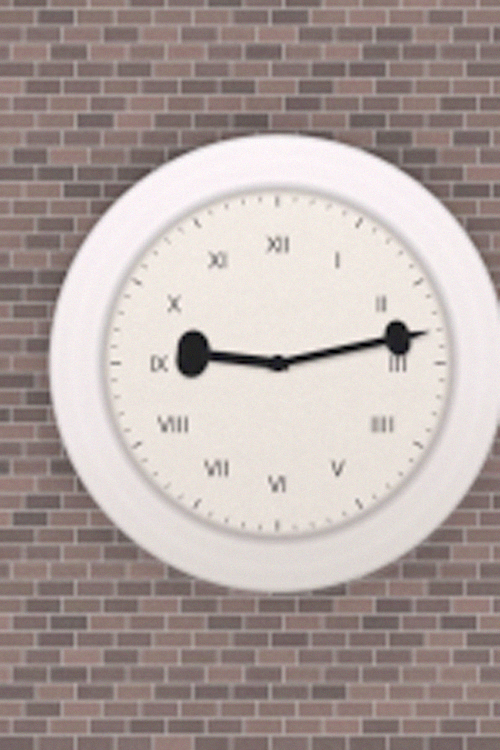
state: 9:13
